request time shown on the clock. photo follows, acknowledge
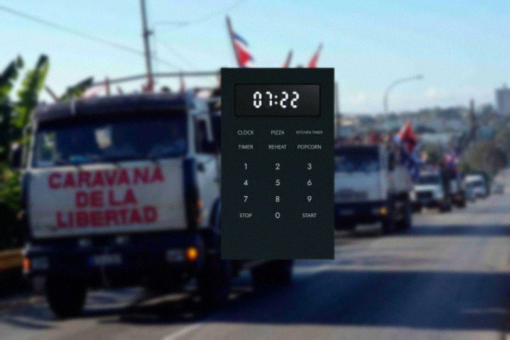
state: 7:22
